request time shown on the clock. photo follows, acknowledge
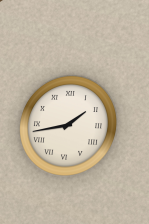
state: 1:43
